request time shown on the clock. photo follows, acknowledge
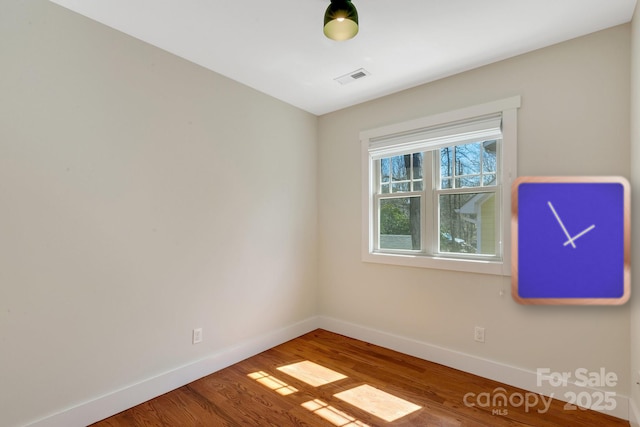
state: 1:55
